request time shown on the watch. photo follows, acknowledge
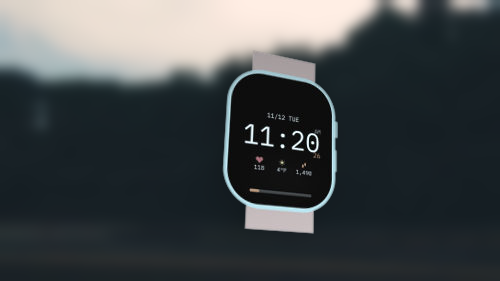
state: 11:20
